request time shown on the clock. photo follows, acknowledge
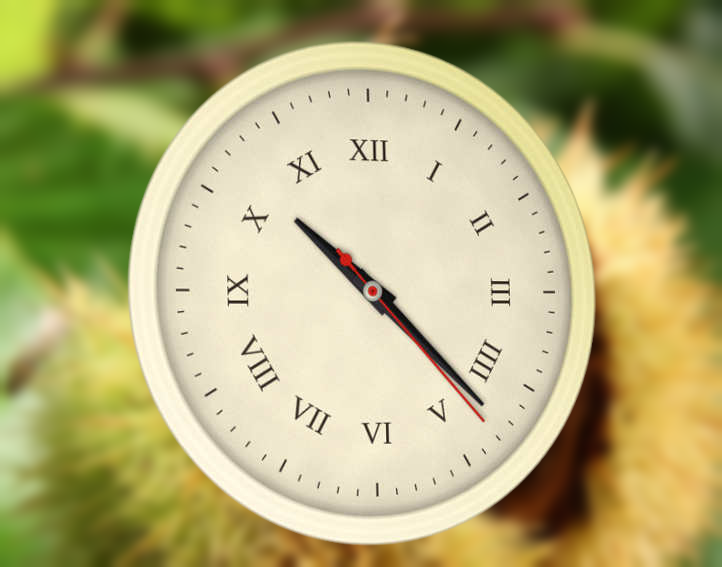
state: 10:22:23
